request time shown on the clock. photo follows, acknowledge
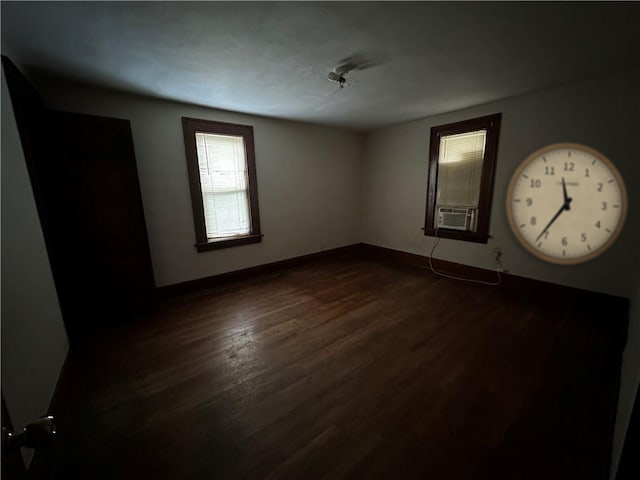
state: 11:36
